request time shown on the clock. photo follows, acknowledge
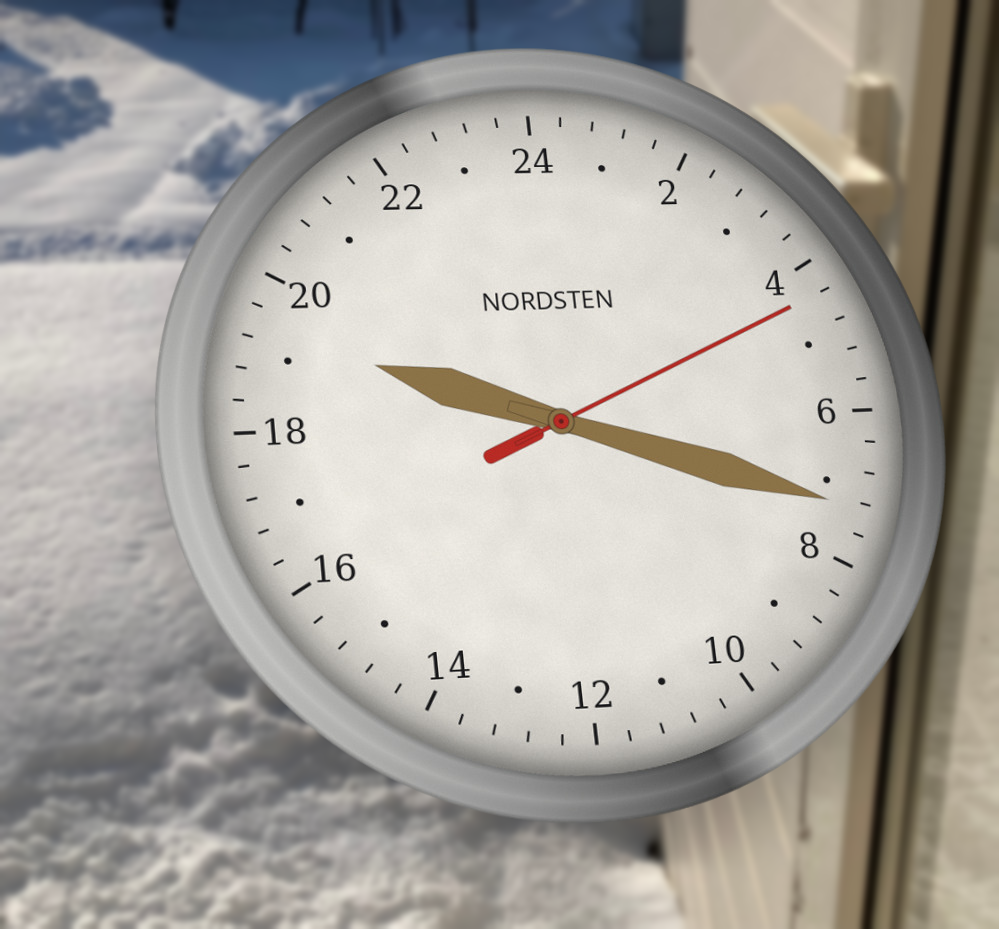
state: 19:18:11
